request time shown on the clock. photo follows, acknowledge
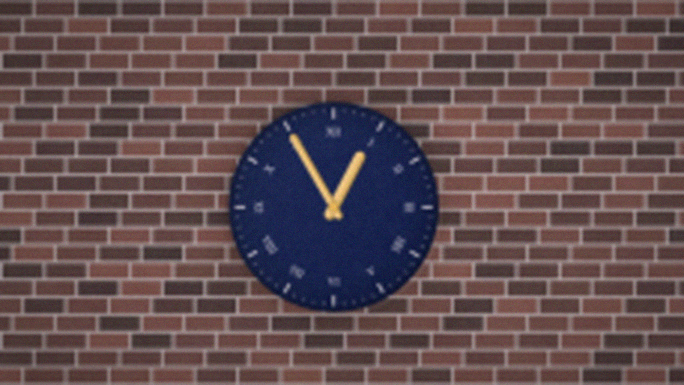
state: 12:55
